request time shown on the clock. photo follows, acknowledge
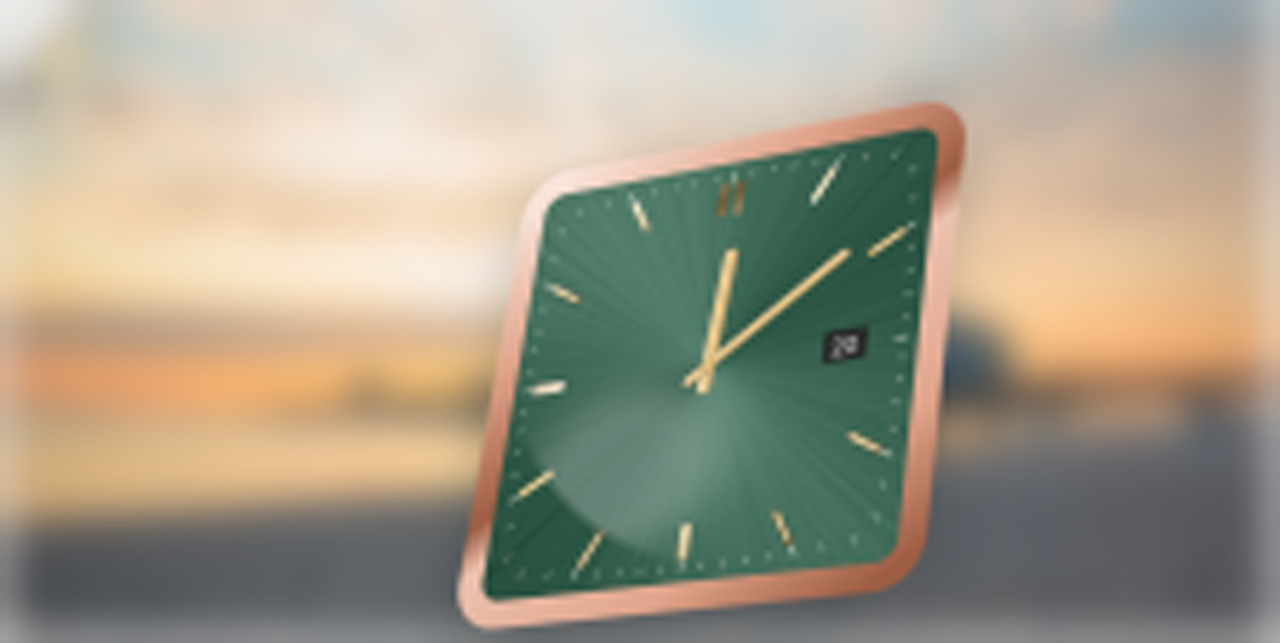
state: 12:09
